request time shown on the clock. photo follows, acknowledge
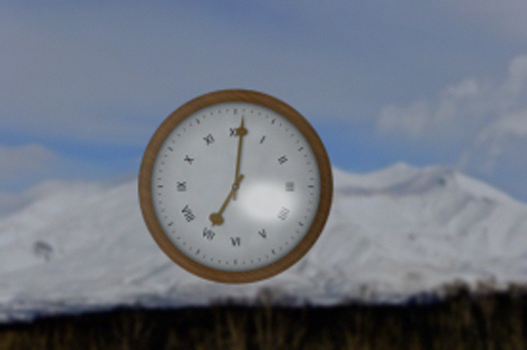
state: 7:01
